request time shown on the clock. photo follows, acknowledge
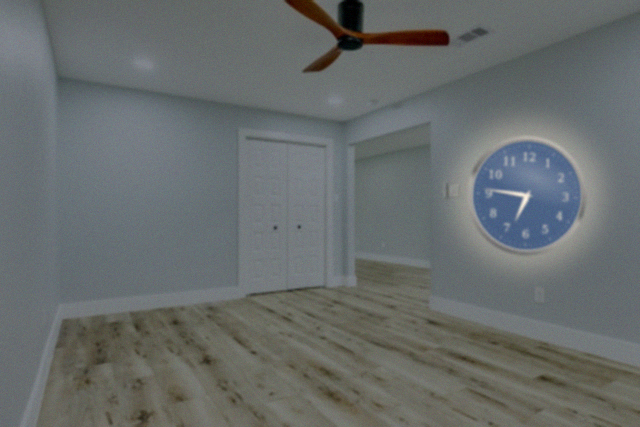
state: 6:46
